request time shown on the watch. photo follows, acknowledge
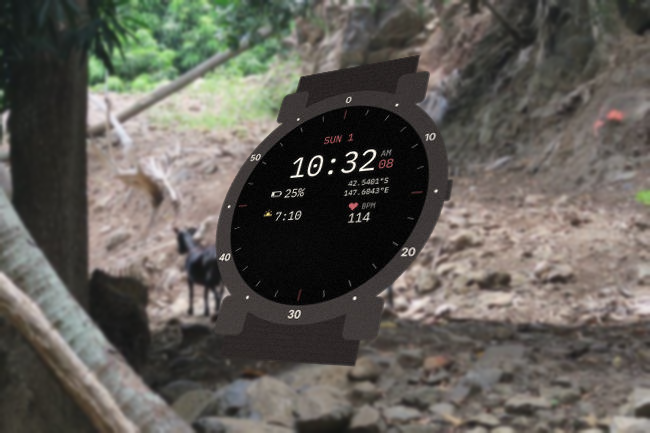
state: 10:32:08
